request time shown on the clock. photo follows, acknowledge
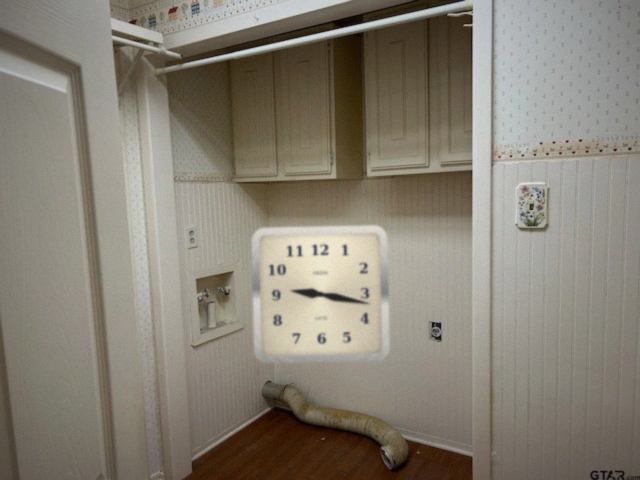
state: 9:17
